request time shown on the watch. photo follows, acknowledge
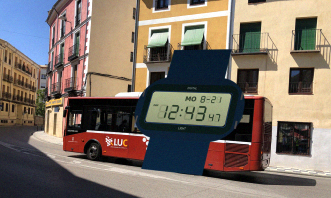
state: 12:43:47
